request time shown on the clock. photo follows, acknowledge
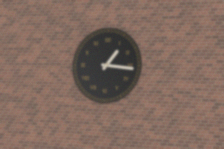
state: 1:16
